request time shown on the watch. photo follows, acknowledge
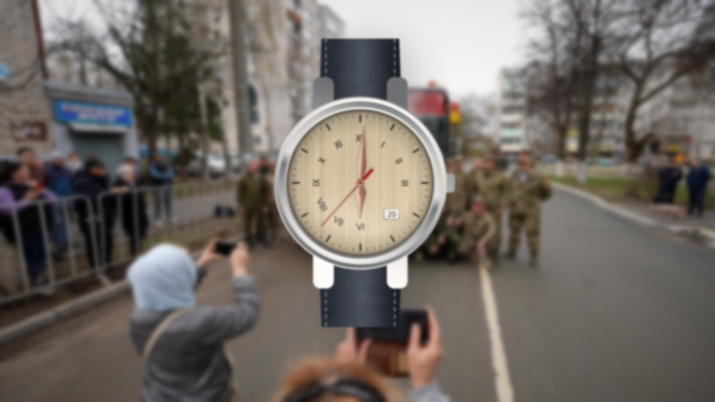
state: 6:00:37
